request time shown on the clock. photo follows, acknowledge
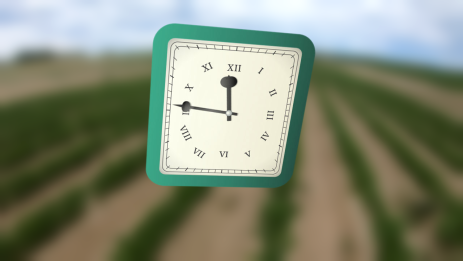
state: 11:46
